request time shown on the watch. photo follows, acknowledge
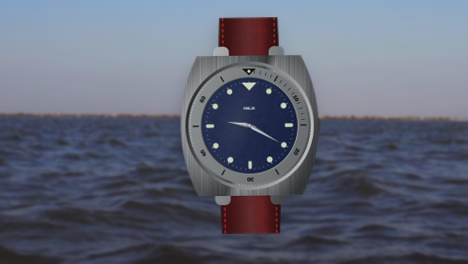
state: 9:20
